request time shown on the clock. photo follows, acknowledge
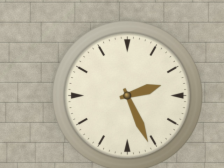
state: 2:26
